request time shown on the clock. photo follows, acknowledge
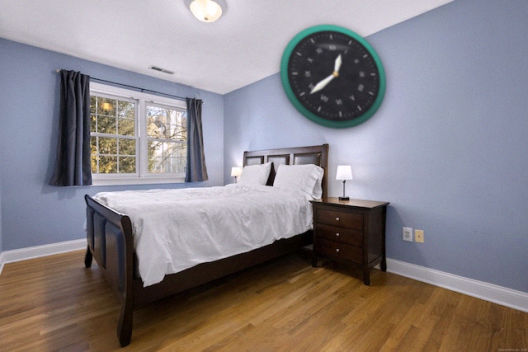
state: 12:39
